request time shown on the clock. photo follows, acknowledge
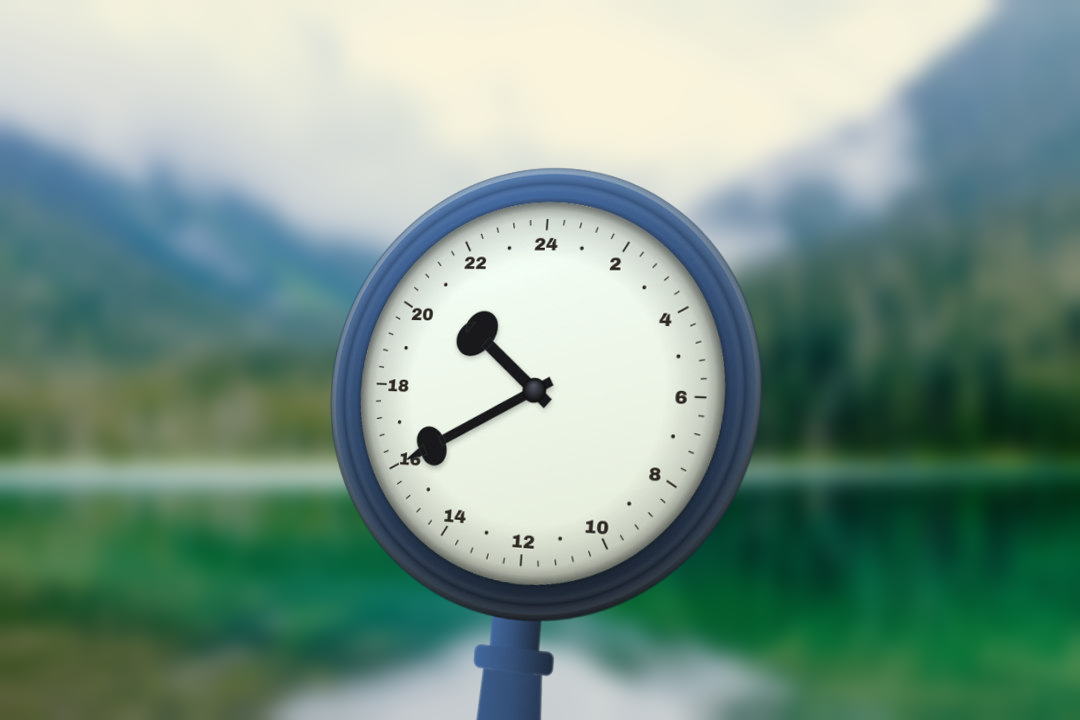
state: 20:40
